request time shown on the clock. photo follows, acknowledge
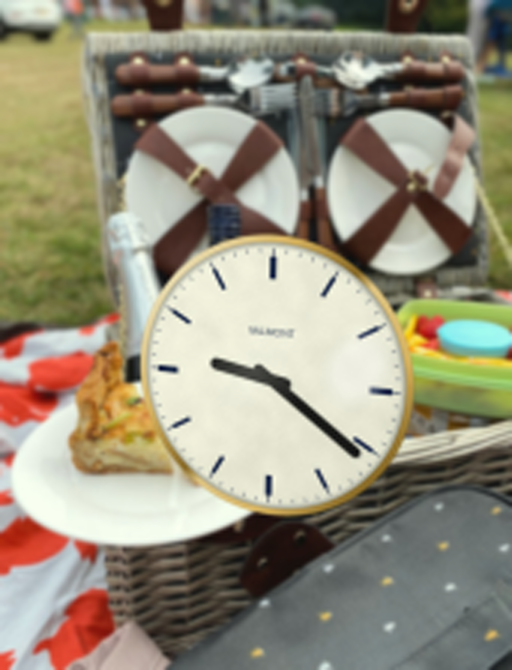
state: 9:21
